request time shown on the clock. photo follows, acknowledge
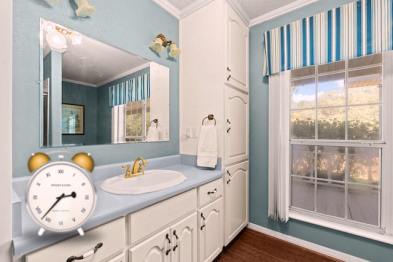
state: 2:37
